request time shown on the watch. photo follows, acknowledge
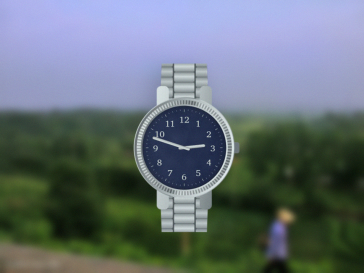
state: 2:48
